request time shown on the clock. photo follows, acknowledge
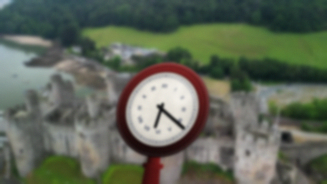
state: 6:21
